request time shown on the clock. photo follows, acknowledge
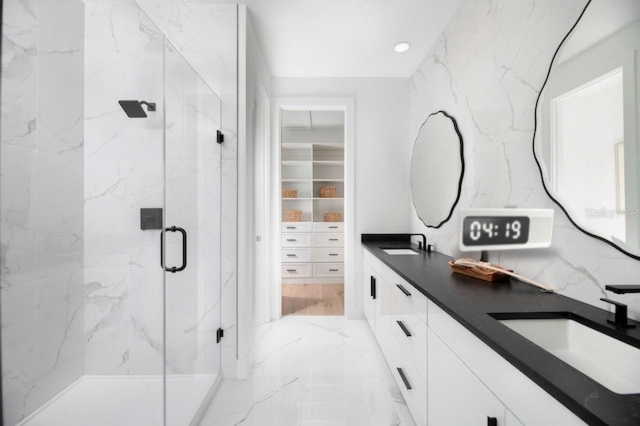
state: 4:19
